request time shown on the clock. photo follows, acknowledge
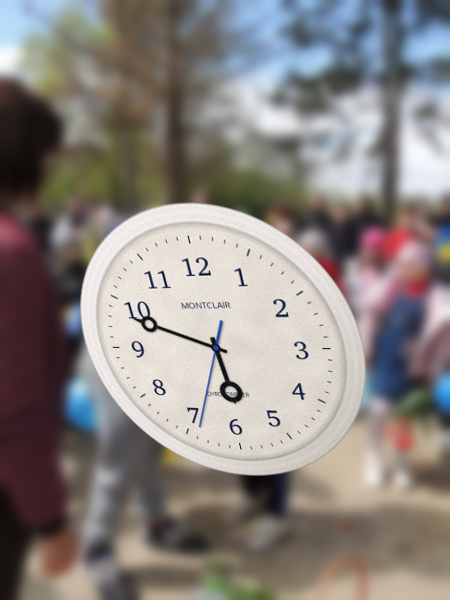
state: 5:48:34
